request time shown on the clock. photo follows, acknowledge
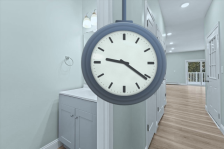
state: 9:21
